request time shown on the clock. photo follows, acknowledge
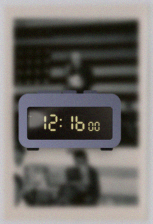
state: 12:16:00
